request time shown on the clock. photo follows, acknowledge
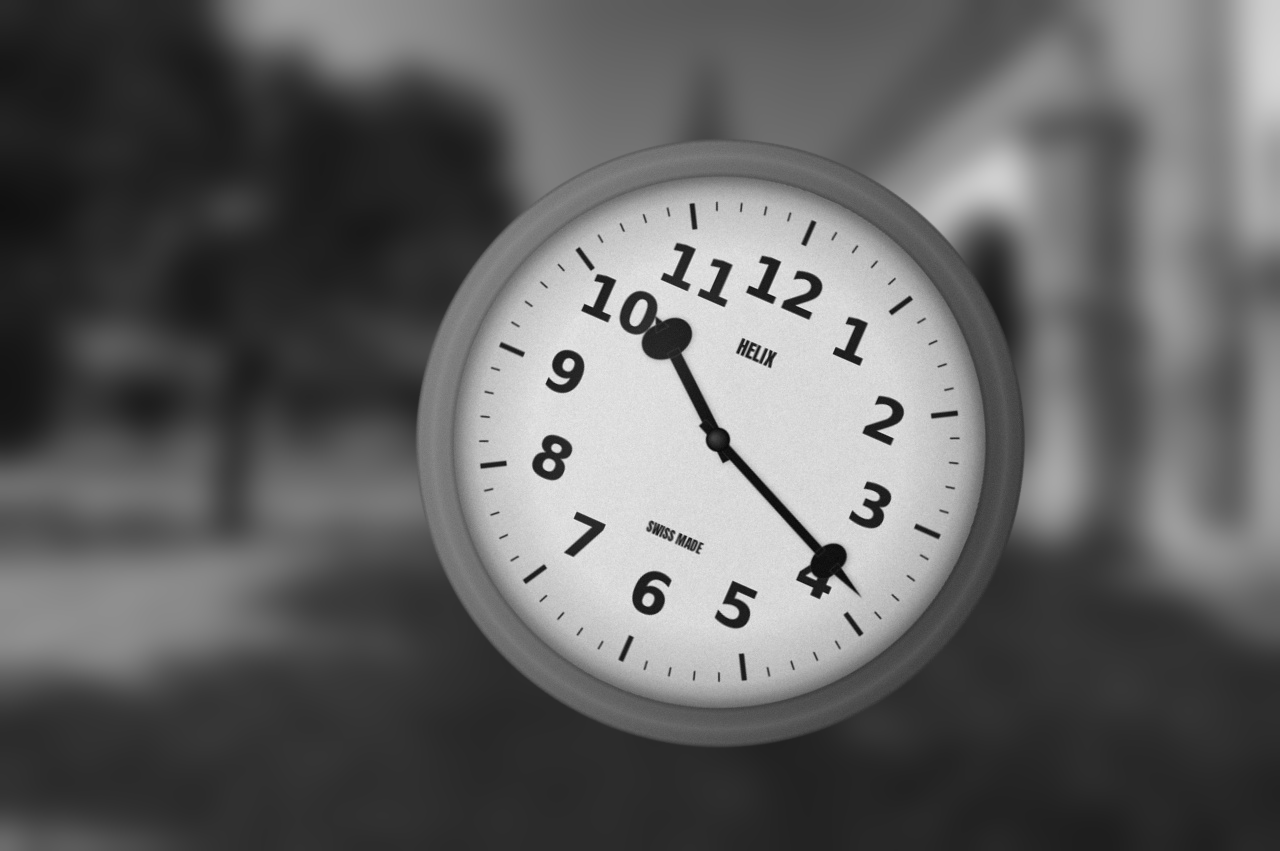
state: 10:19
